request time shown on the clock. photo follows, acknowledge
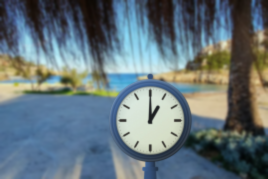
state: 1:00
